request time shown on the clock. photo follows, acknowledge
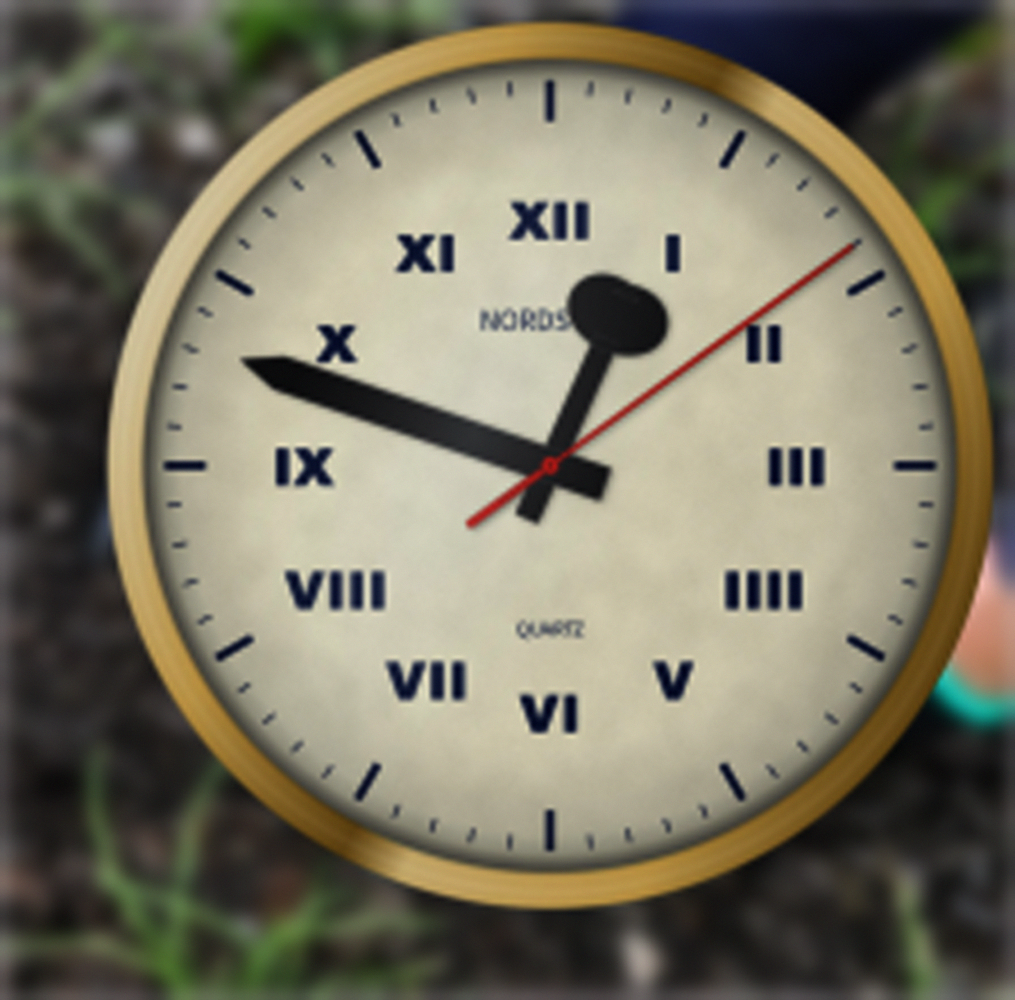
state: 12:48:09
